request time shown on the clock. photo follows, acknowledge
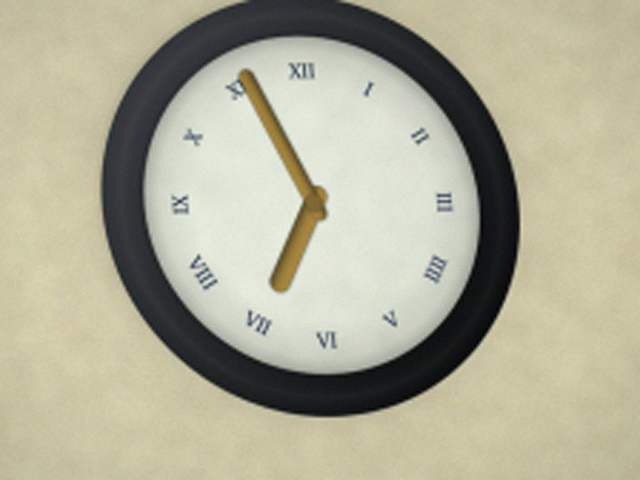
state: 6:56
